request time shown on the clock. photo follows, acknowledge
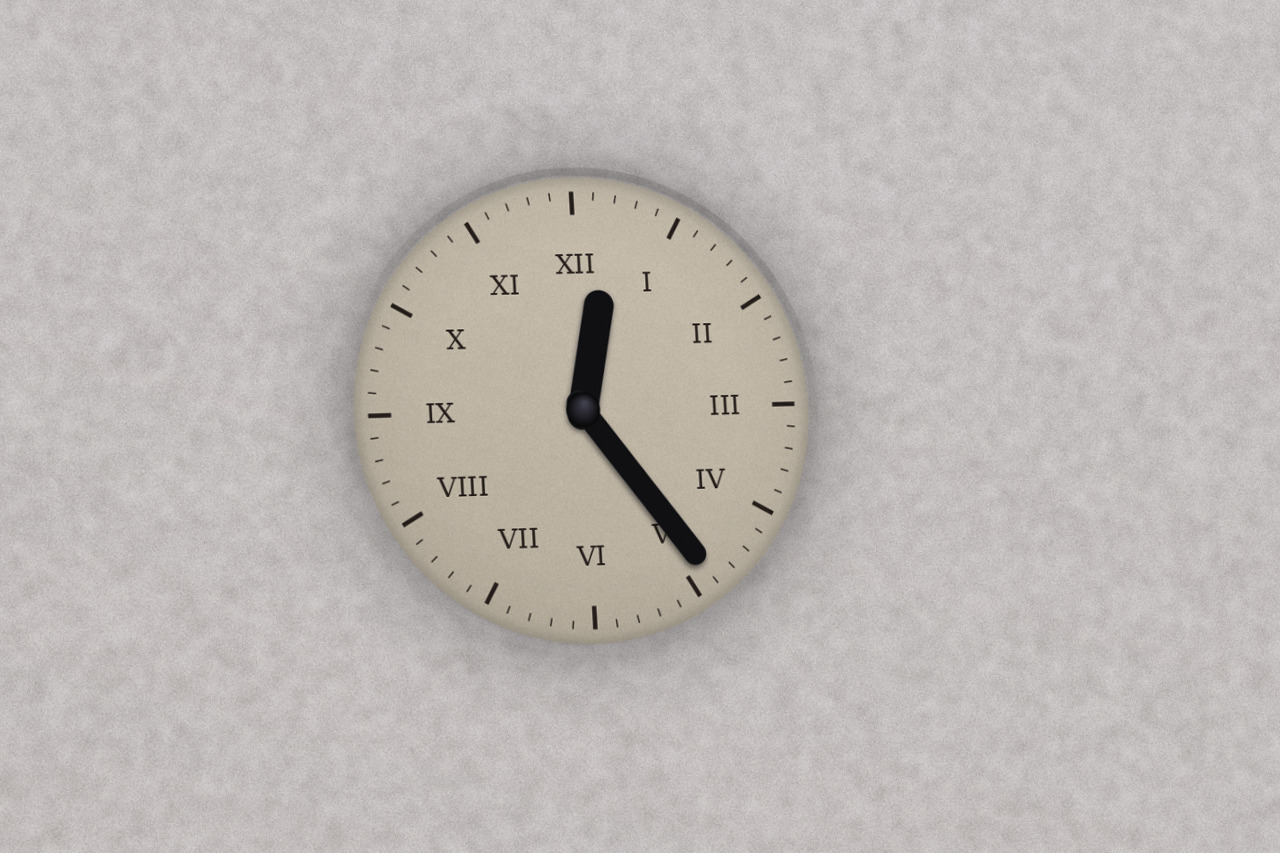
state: 12:24
